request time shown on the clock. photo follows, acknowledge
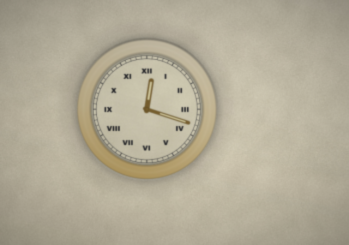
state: 12:18
